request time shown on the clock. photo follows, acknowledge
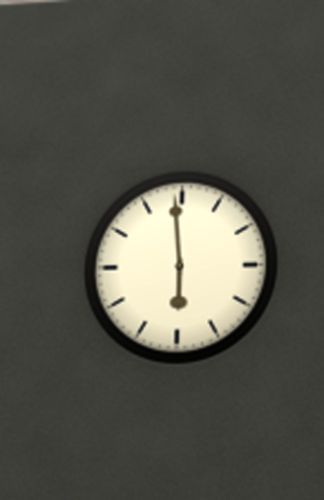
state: 5:59
